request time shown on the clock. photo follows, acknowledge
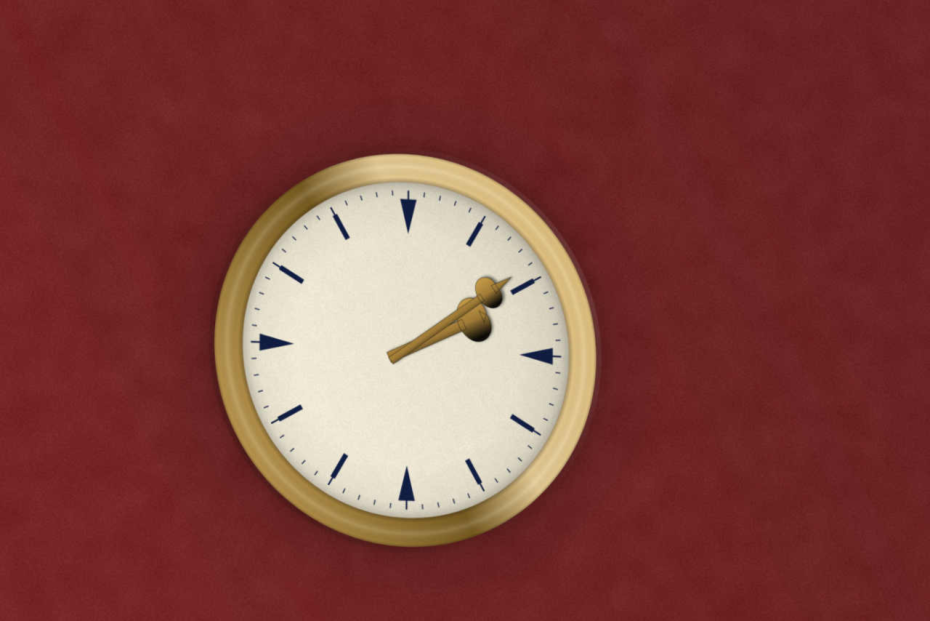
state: 2:09
